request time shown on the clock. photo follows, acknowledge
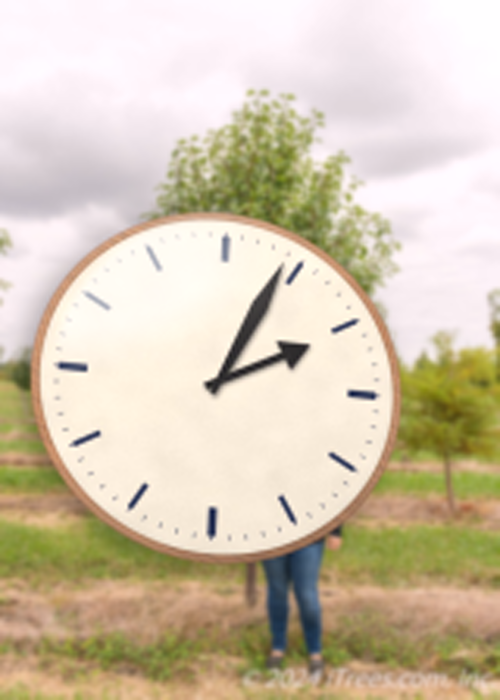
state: 2:04
